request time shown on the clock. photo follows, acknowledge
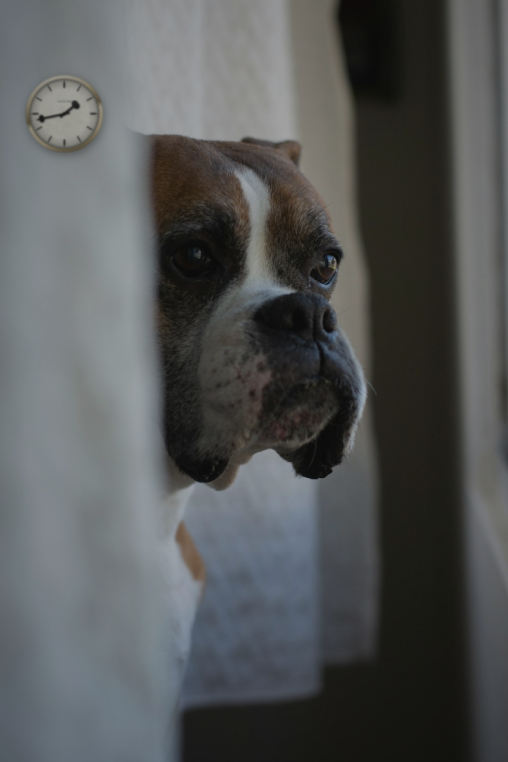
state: 1:43
